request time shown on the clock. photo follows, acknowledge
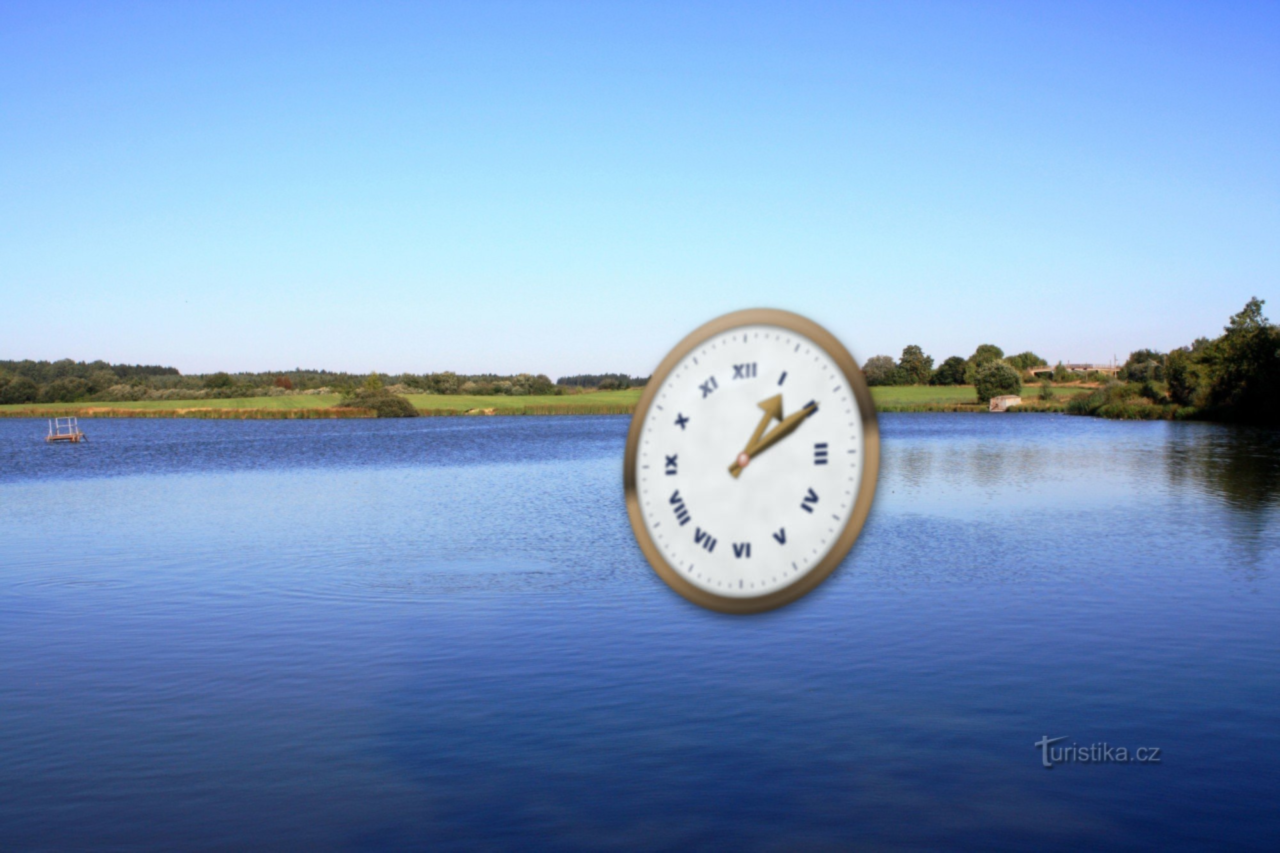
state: 1:10
